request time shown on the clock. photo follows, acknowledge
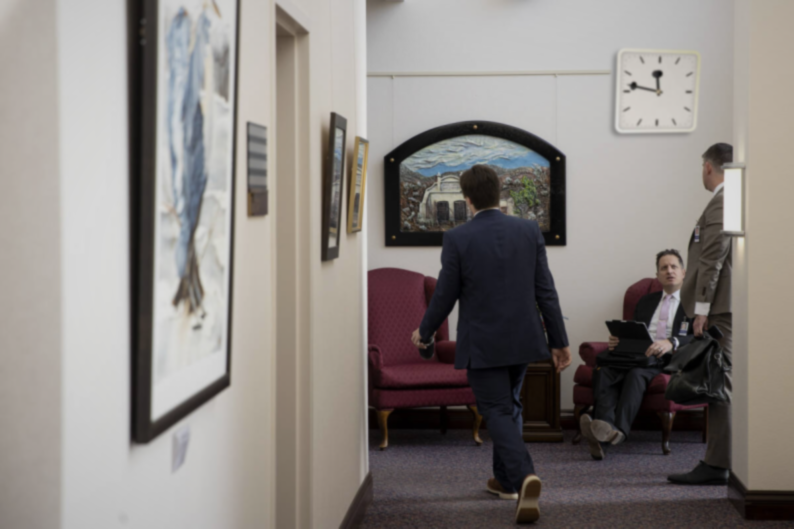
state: 11:47
